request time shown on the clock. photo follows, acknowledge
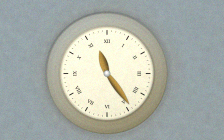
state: 11:24
